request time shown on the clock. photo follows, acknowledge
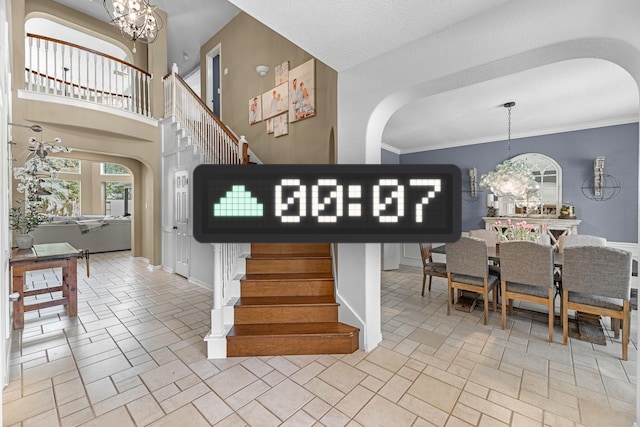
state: 0:07
